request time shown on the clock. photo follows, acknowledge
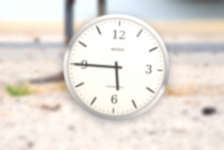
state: 5:45
